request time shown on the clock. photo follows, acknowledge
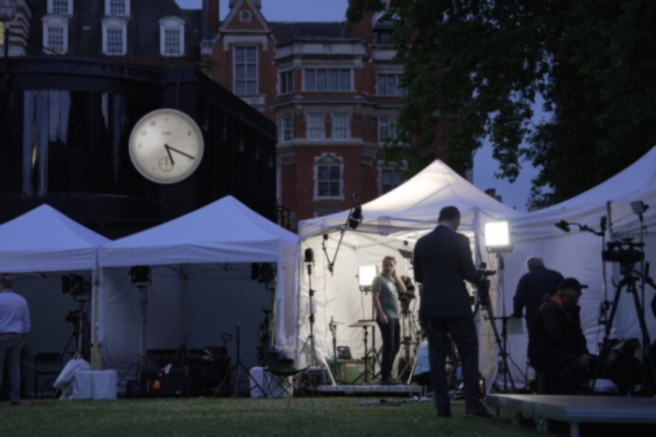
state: 5:19
